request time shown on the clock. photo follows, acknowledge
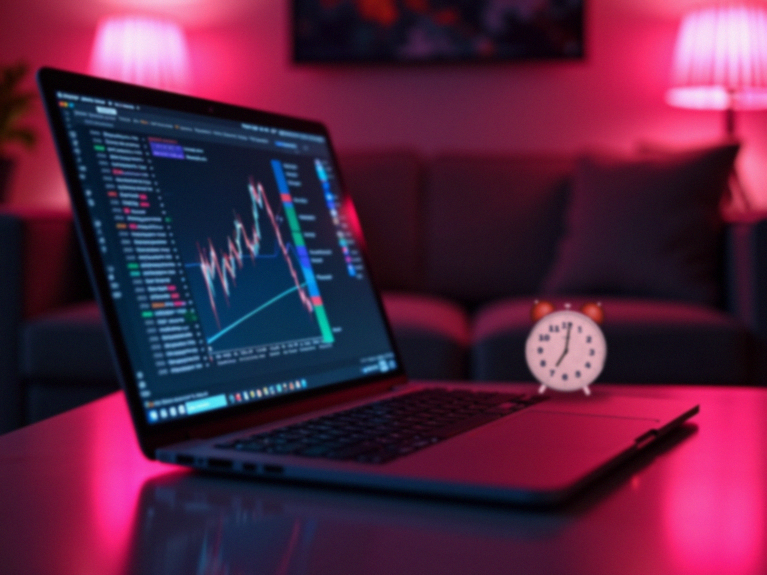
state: 7:01
